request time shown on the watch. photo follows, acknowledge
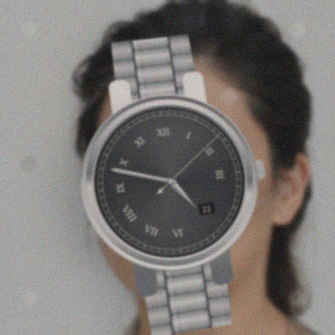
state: 4:48:09
